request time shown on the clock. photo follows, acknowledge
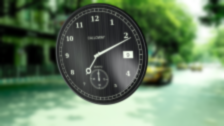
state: 7:11
